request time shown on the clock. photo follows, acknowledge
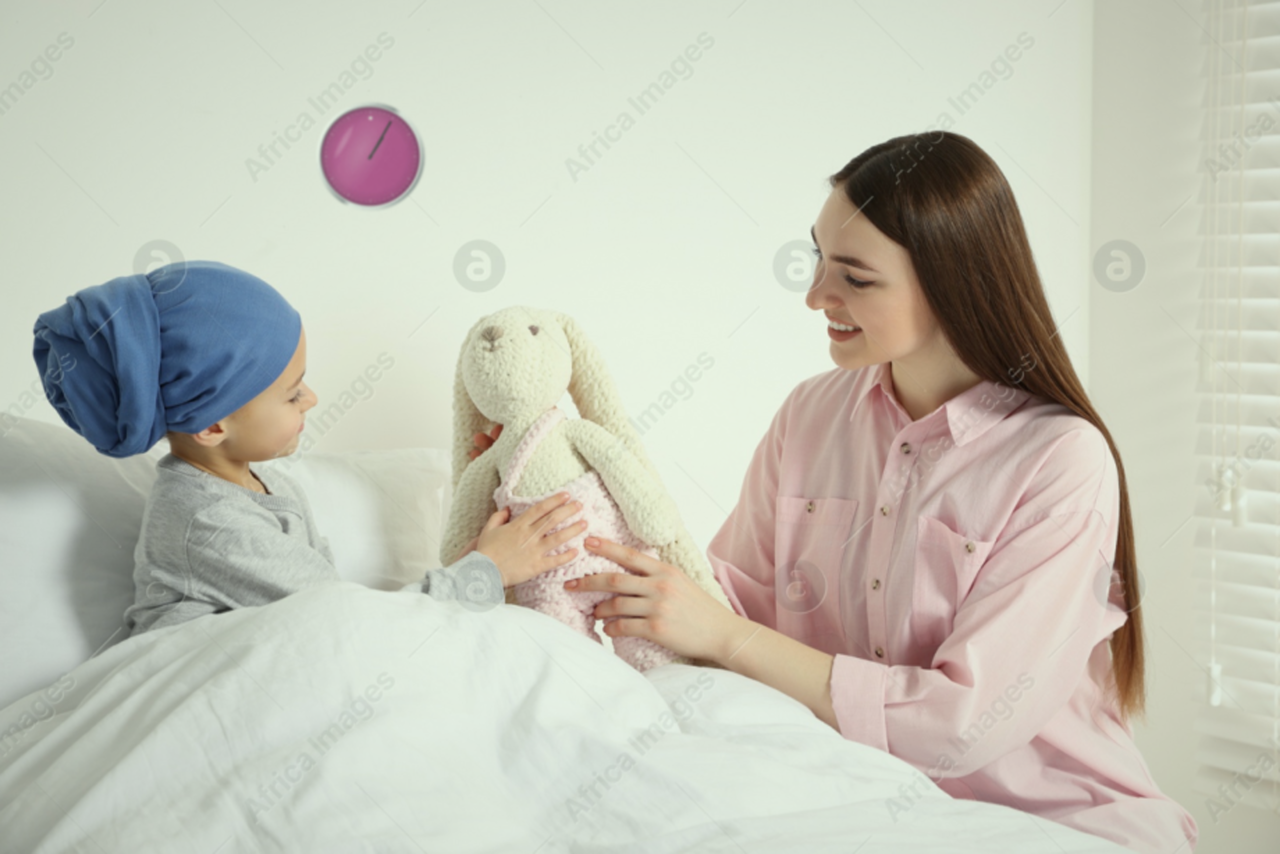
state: 1:05
